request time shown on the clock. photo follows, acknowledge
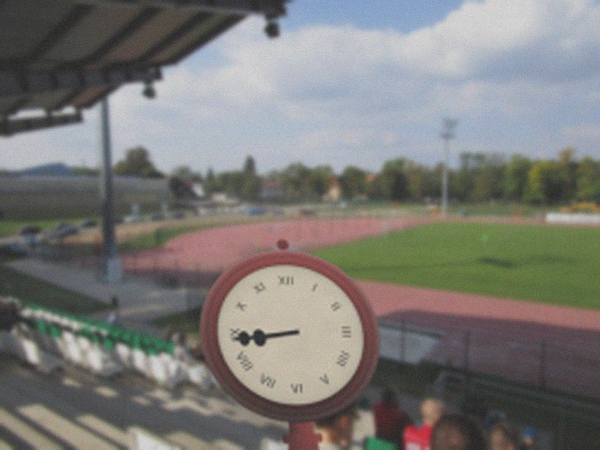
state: 8:44
